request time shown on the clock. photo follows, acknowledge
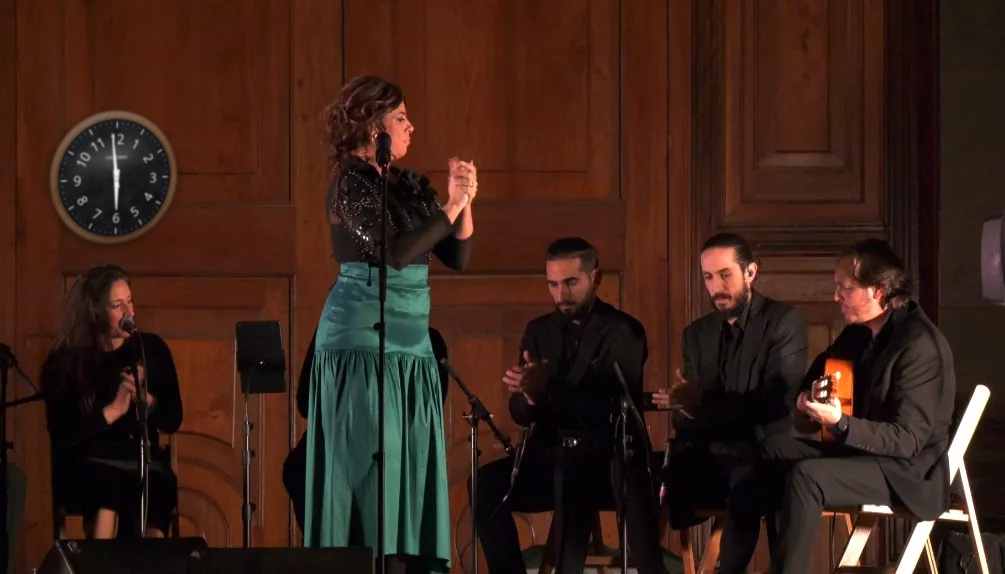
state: 5:59
